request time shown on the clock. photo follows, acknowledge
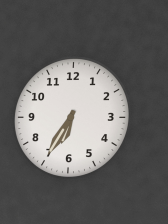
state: 6:35
